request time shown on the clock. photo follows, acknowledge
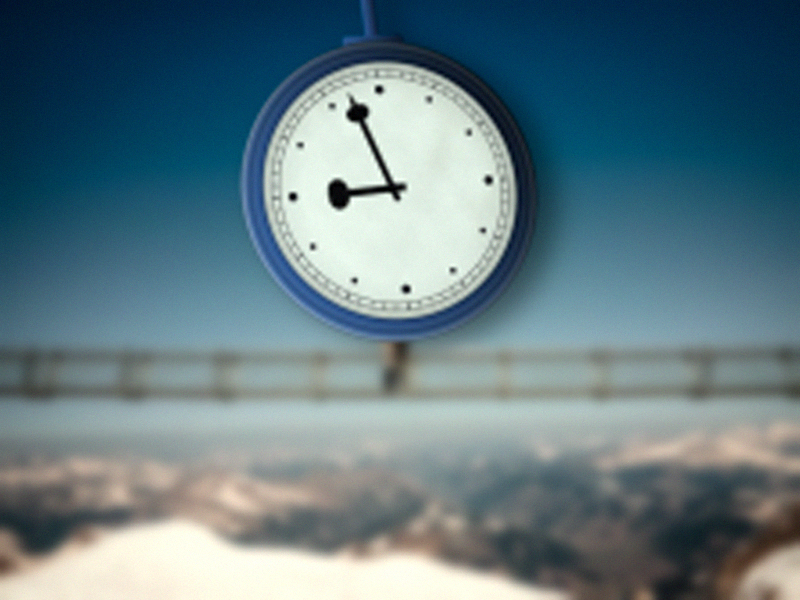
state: 8:57
